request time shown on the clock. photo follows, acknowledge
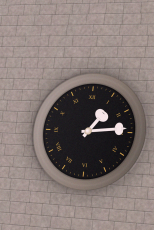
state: 1:14
